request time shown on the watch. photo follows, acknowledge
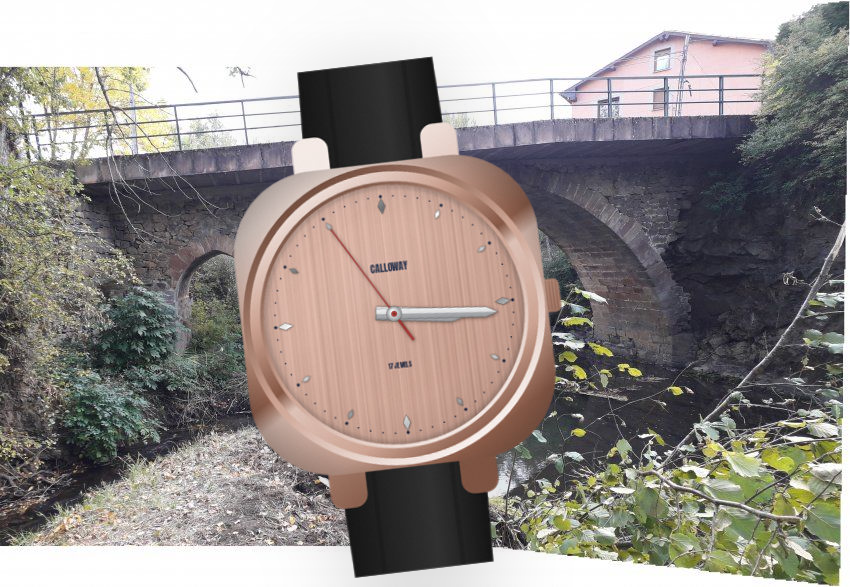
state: 3:15:55
